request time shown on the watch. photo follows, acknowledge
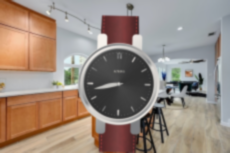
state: 8:43
